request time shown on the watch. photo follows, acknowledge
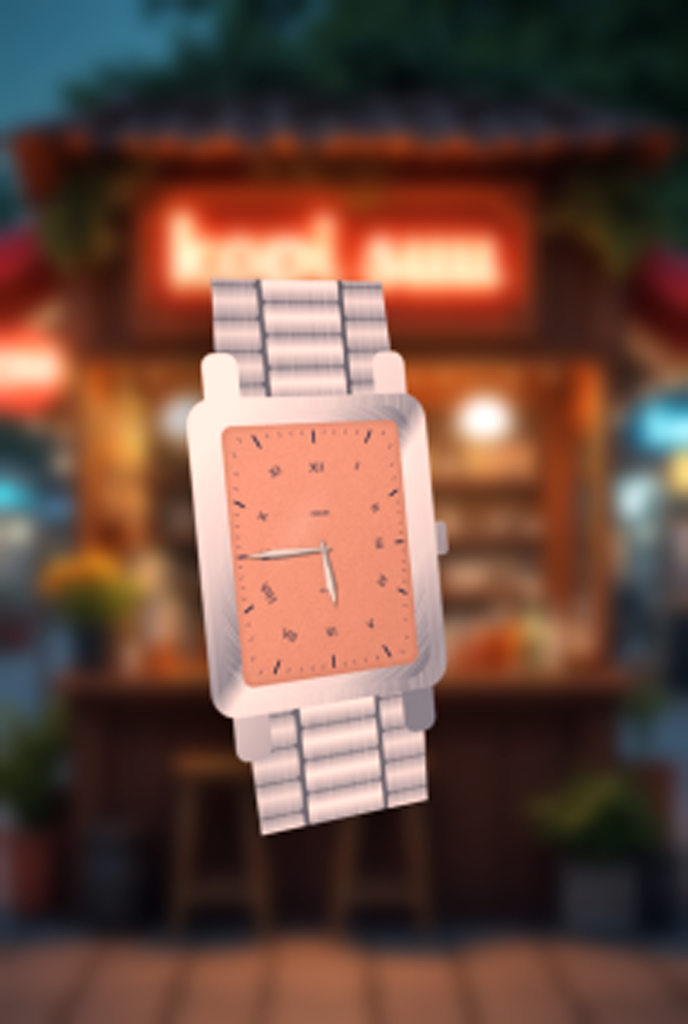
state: 5:45
